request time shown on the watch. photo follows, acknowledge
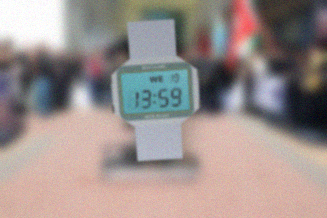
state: 13:59
